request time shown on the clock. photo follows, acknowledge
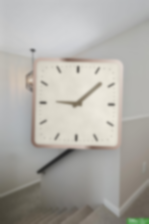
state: 9:08
